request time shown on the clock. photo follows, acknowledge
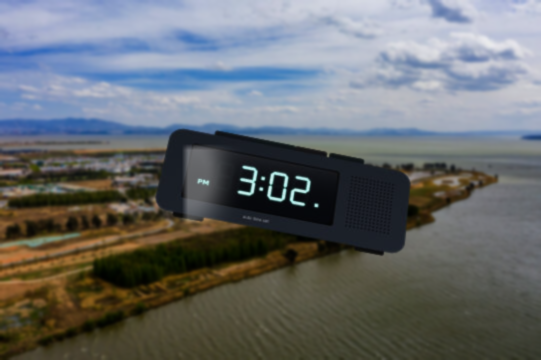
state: 3:02
